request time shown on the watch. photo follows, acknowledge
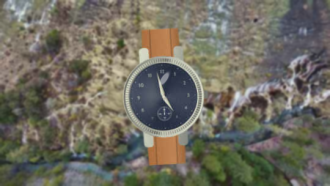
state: 4:58
